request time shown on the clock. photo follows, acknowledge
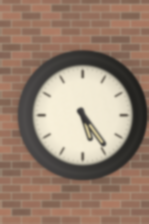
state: 5:24
